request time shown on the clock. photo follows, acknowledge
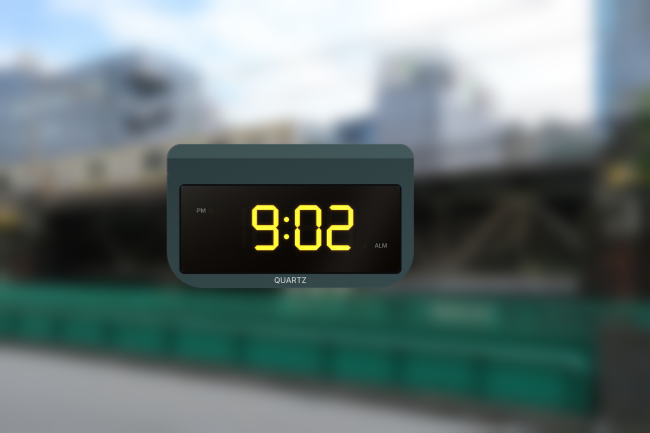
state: 9:02
